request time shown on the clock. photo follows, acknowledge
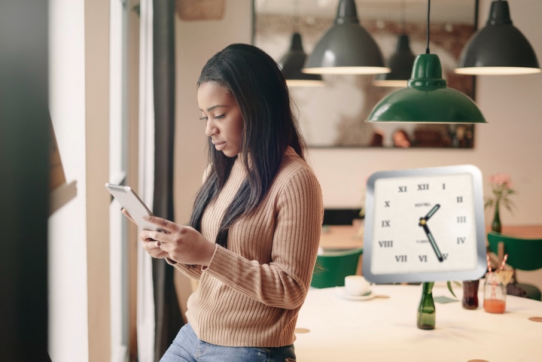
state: 1:26
